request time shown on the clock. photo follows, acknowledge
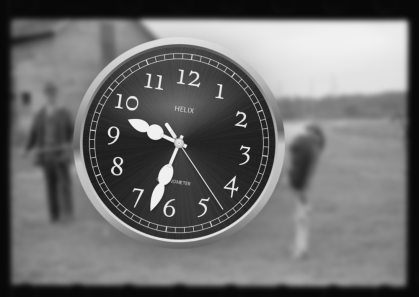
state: 9:32:23
